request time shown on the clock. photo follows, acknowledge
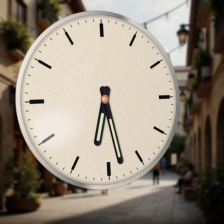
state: 6:28
